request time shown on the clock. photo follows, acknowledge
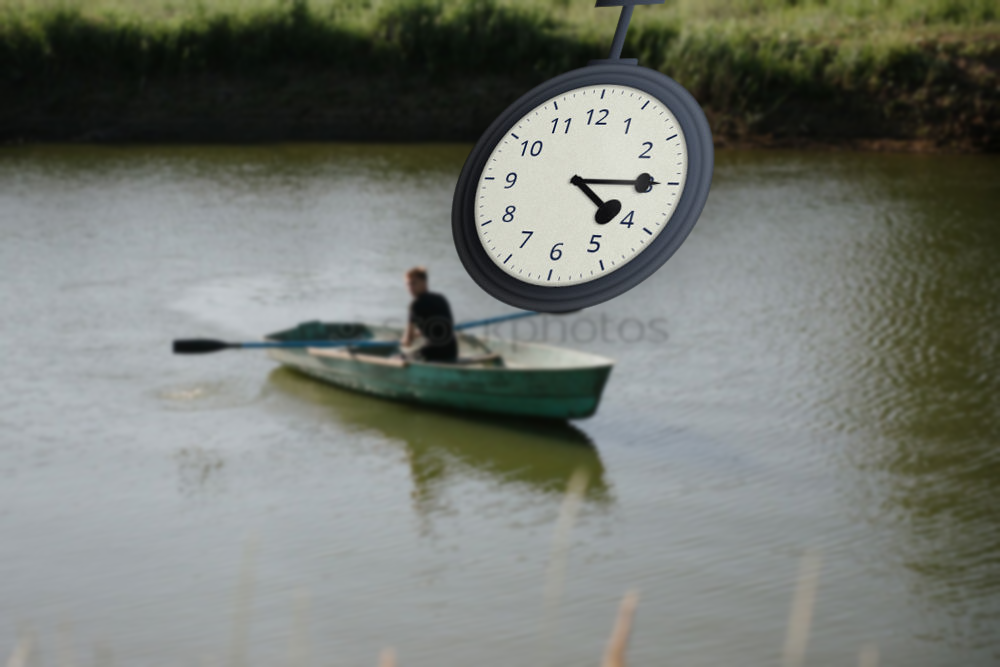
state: 4:15
